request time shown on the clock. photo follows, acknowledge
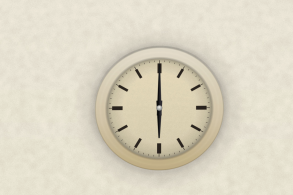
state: 6:00
